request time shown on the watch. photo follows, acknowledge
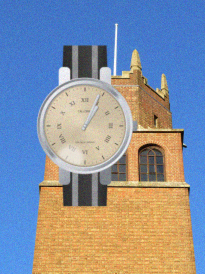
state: 1:04
